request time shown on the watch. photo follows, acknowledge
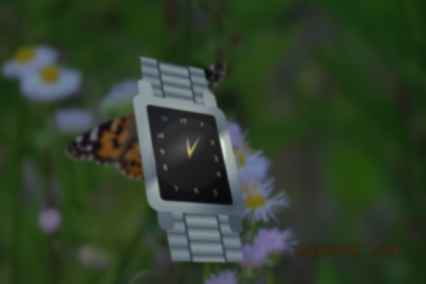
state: 12:06
